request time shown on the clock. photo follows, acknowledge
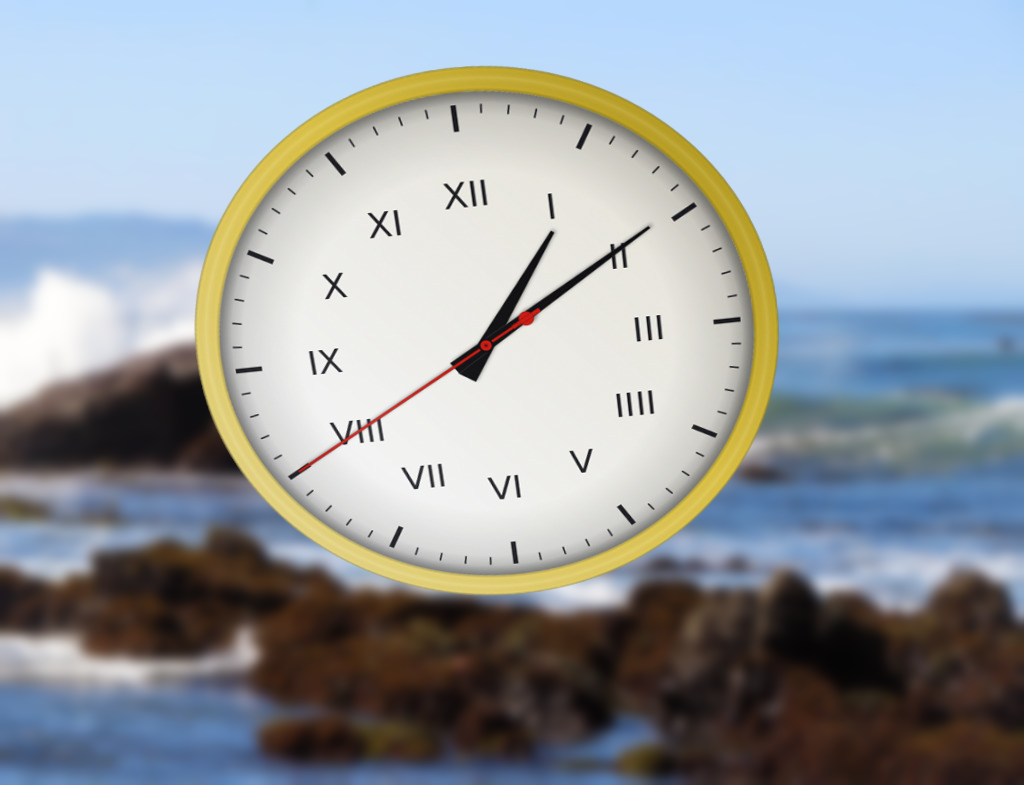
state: 1:09:40
